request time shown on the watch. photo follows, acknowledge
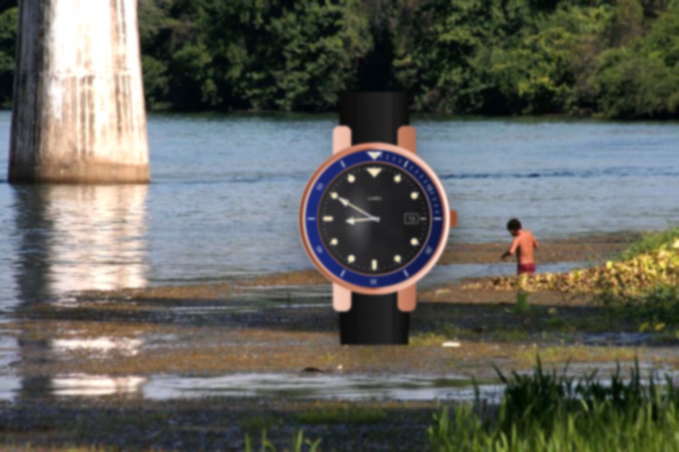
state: 8:50
